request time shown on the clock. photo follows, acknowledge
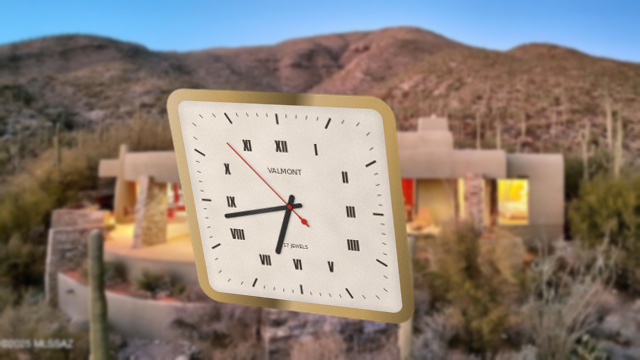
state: 6:42:53
